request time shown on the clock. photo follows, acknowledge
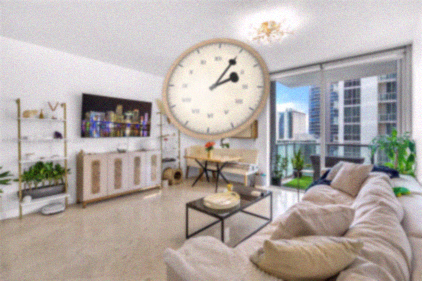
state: 2:05
